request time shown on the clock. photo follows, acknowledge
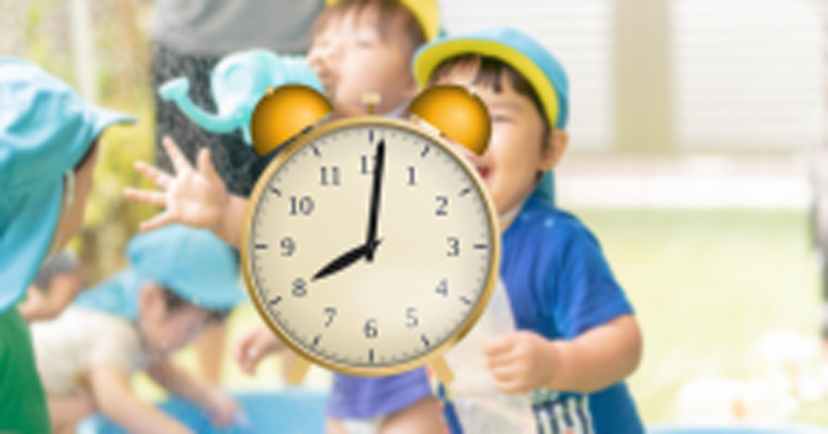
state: 8:01
